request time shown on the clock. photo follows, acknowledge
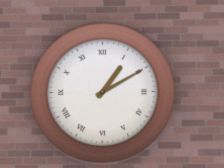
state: 1:10
